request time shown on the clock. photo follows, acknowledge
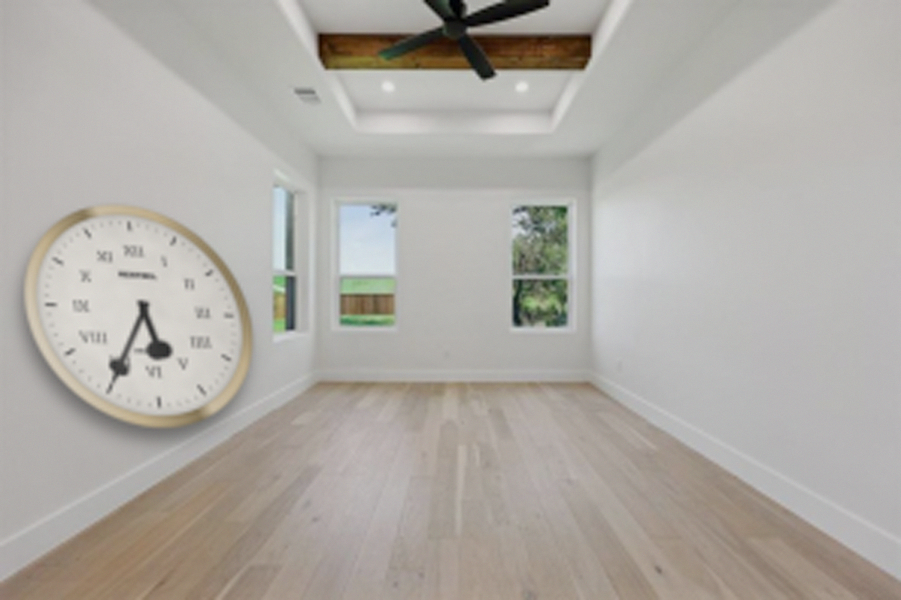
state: 5:35
